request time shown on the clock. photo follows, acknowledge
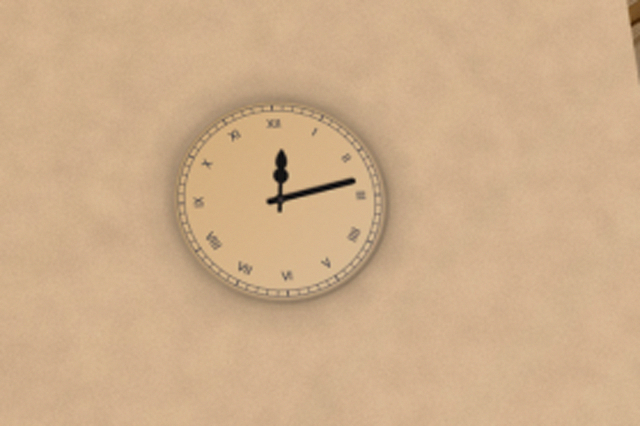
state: 12:13
